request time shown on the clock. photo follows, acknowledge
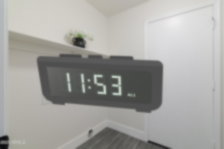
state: 11:53
